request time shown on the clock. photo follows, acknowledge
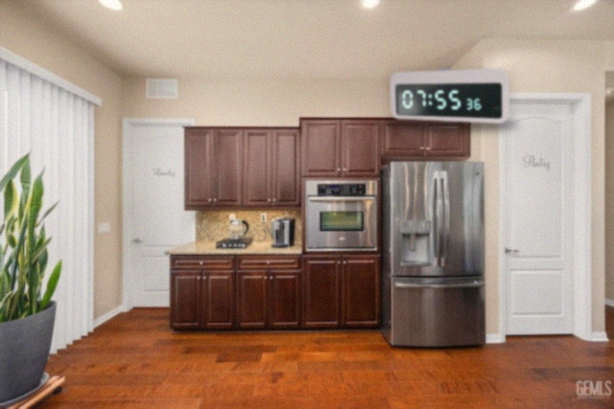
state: 7:55
